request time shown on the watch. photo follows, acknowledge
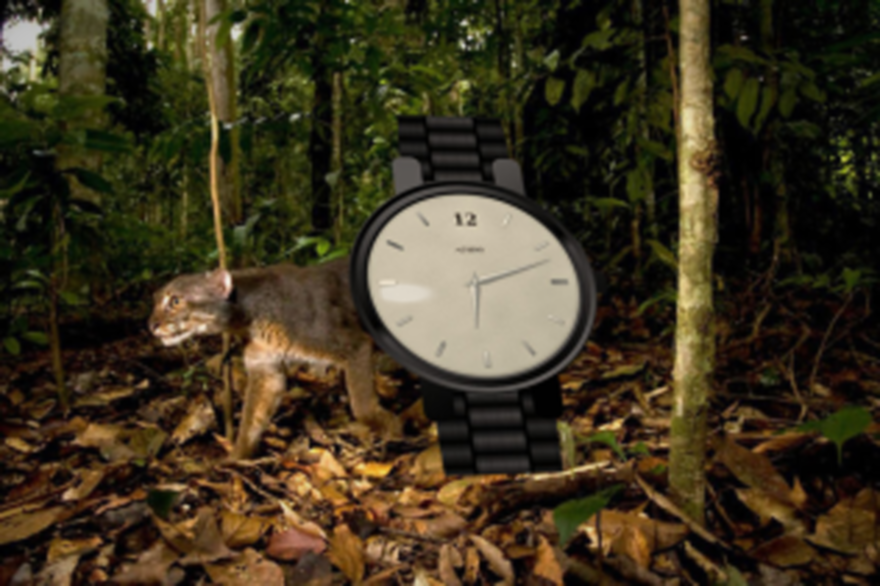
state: 6:12
